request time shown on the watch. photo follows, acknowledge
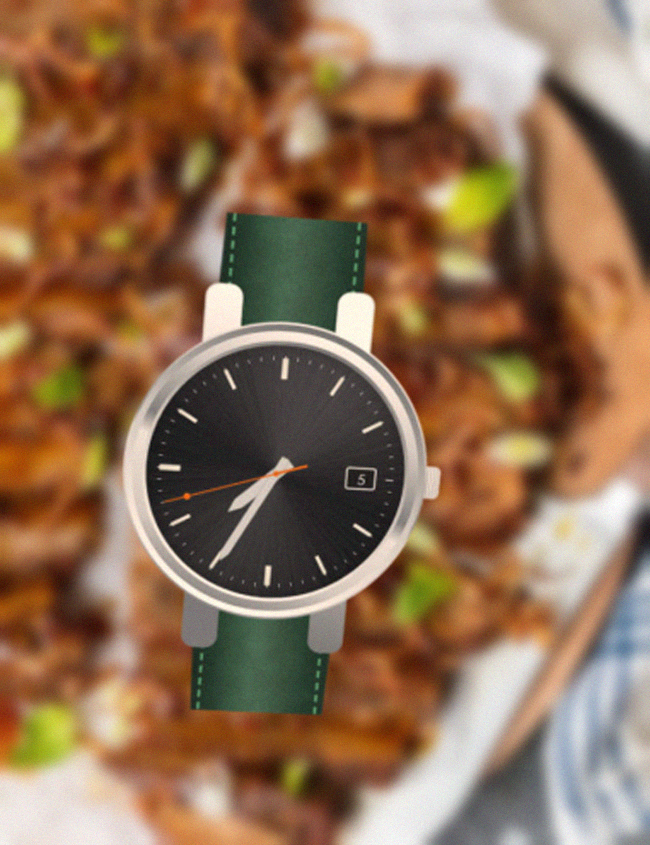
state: 7:34:42
